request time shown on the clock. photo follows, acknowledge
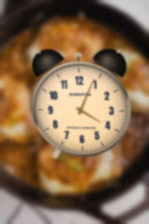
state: 4:04
